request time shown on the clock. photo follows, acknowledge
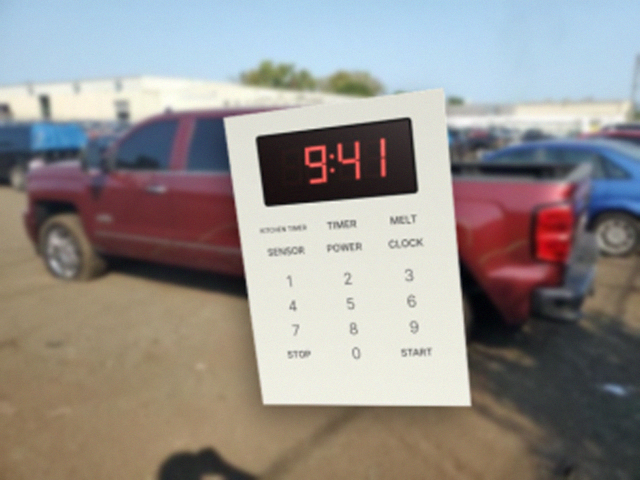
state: 9:41
